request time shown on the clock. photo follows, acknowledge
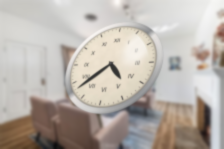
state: 4:38
